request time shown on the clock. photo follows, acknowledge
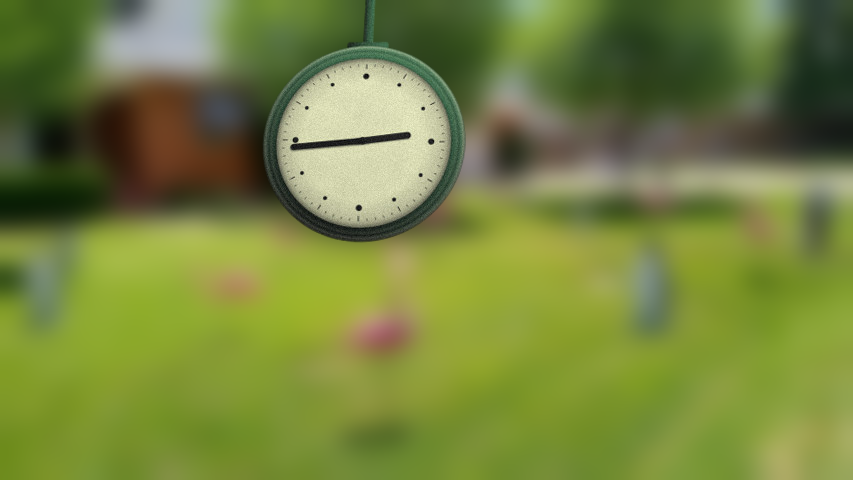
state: 2:44
